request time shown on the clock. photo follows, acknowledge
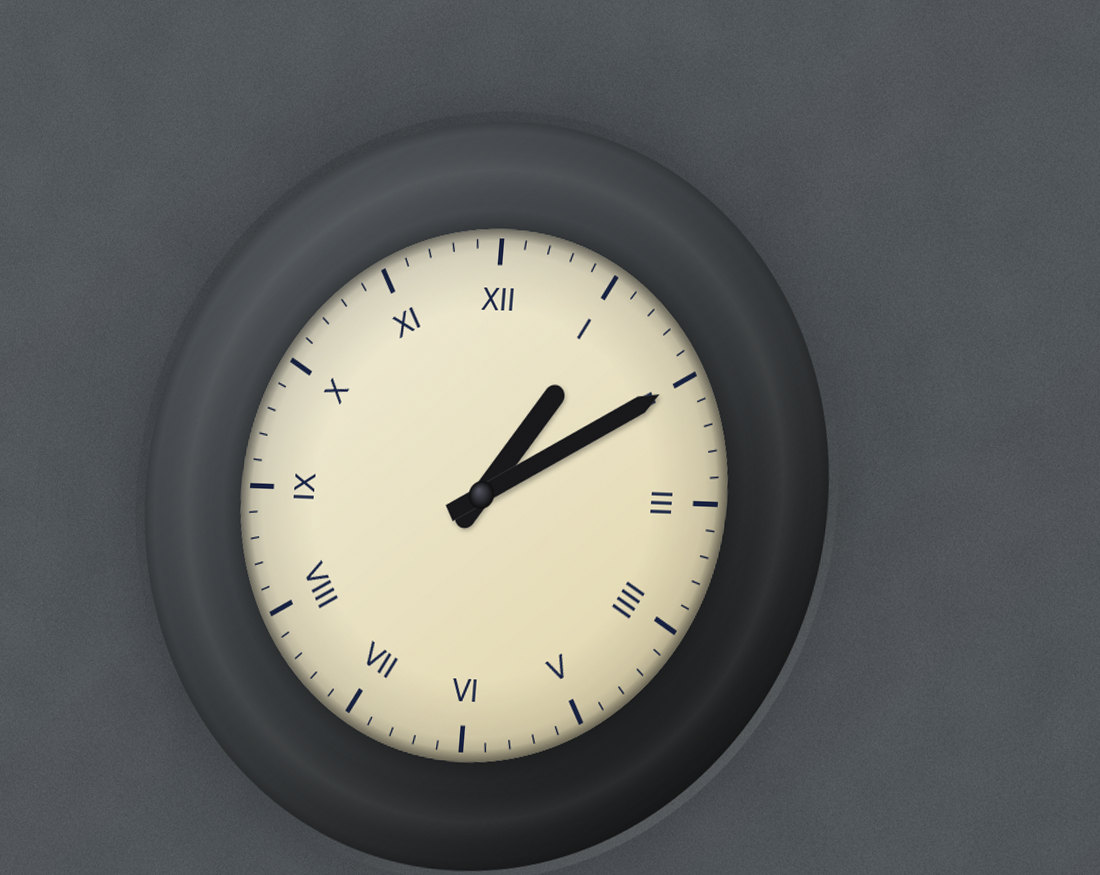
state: 1:10
